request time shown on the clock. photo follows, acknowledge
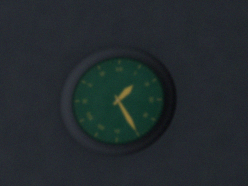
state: 1:25
